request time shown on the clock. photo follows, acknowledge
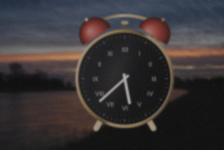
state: 5:38
